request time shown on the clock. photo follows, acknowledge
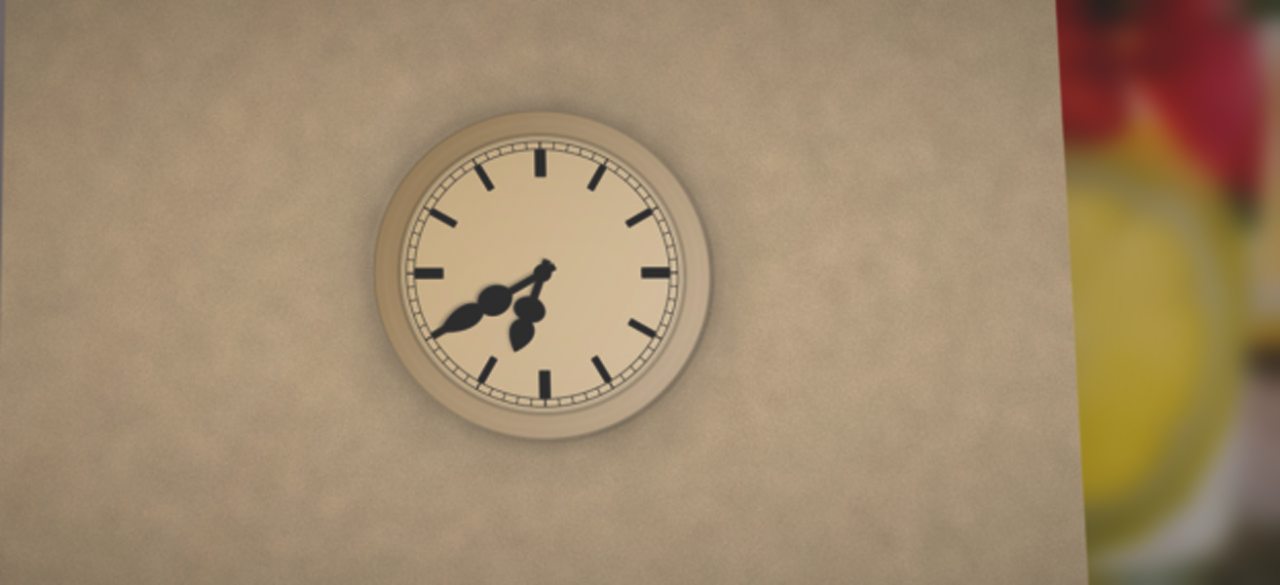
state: 6:40
